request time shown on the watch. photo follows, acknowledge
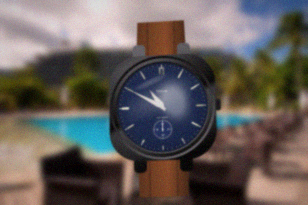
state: 10:50
